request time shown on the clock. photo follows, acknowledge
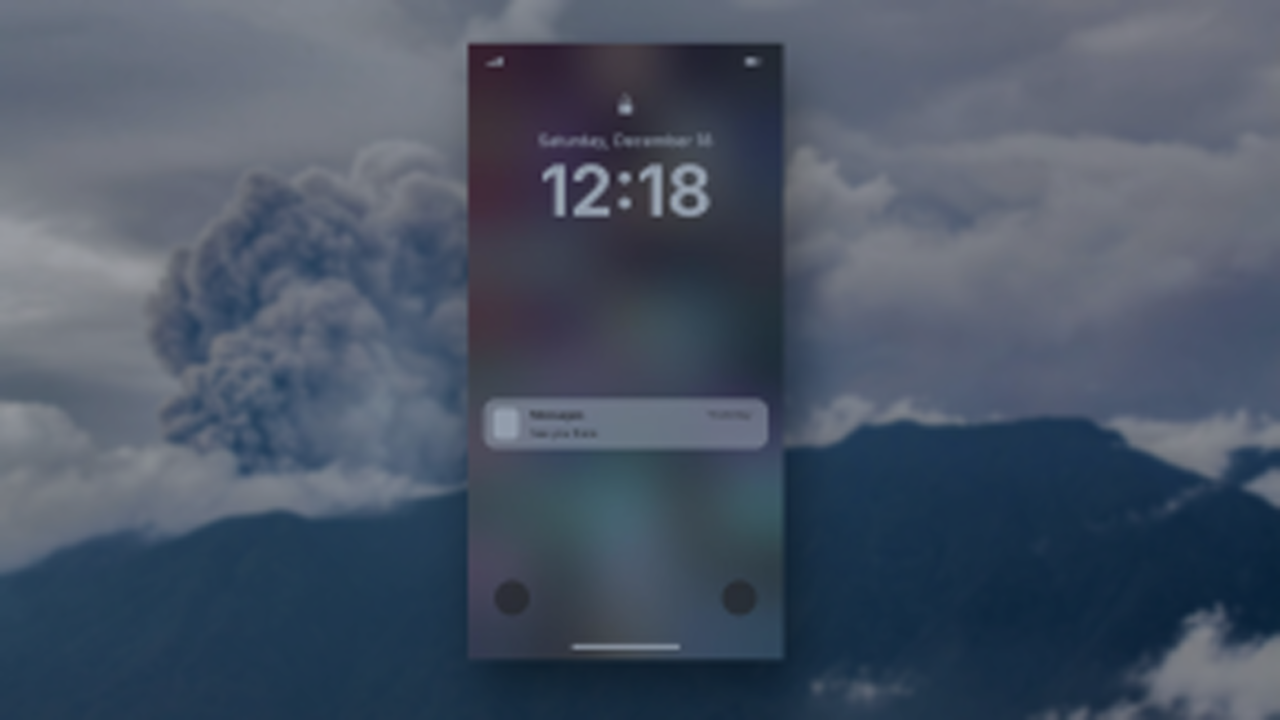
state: 12:18
